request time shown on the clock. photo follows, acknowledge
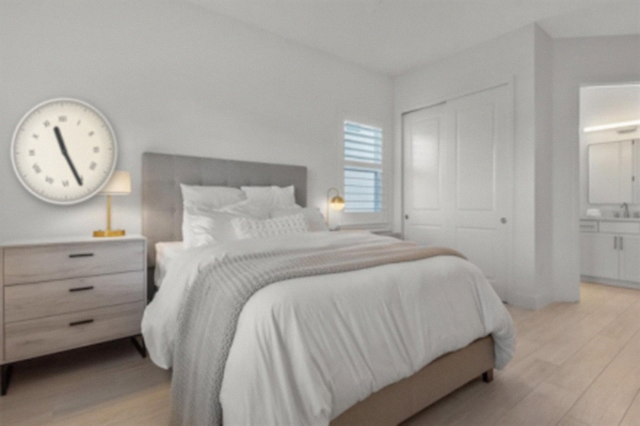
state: 11:26
